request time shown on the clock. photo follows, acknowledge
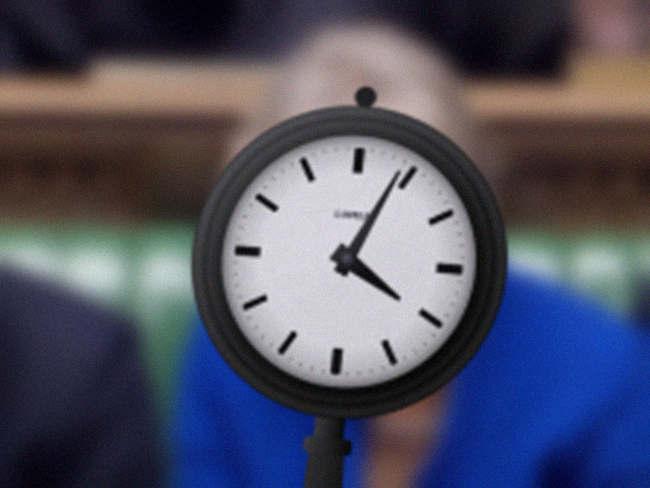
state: 4:04
